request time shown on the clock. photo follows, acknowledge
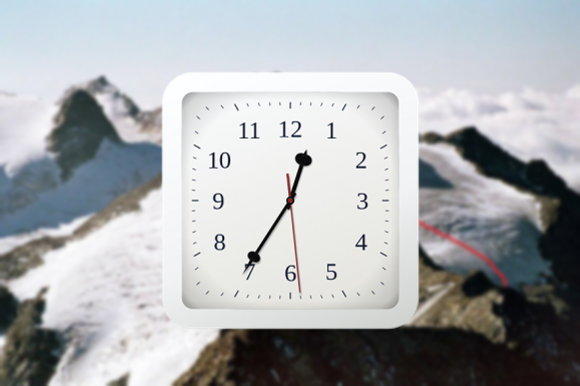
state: 12:35:29
